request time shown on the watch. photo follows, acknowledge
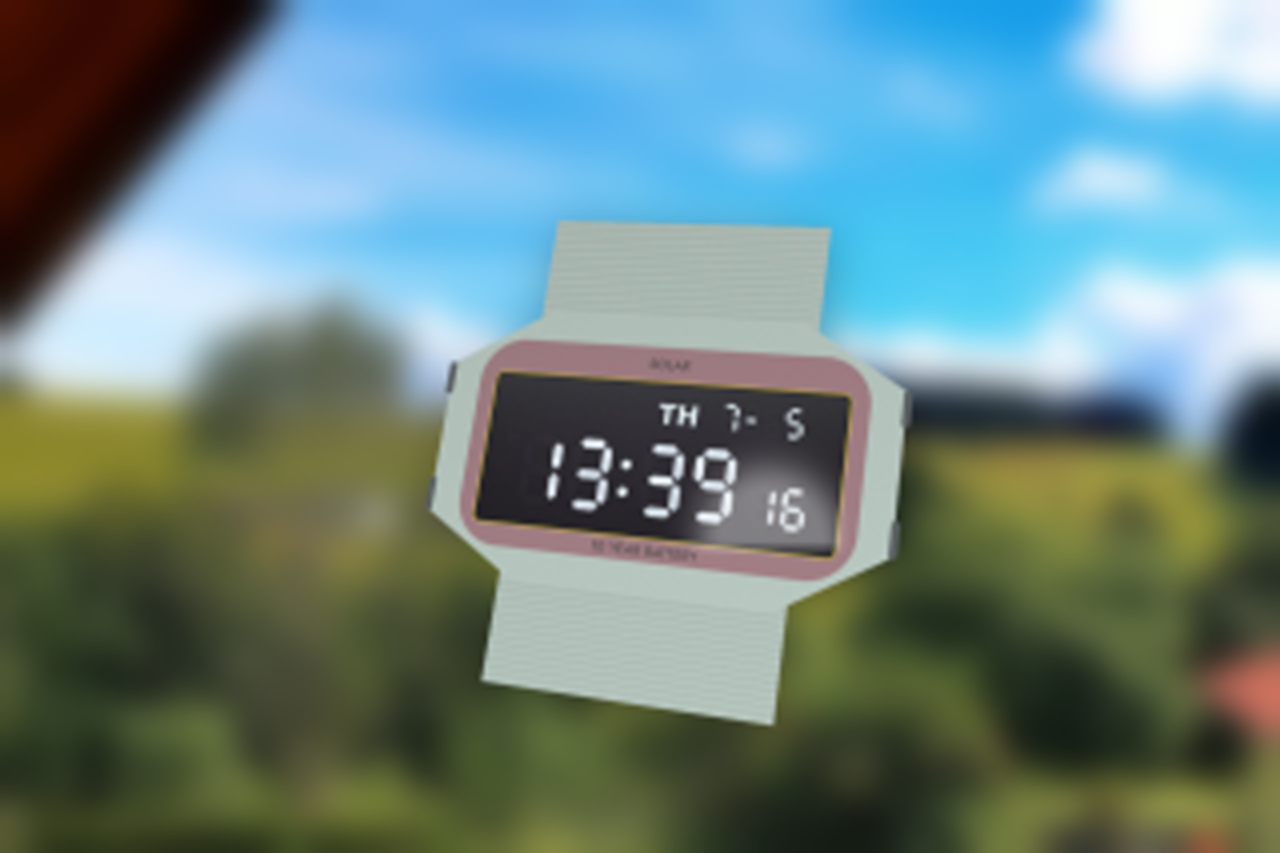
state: 13:39:16
